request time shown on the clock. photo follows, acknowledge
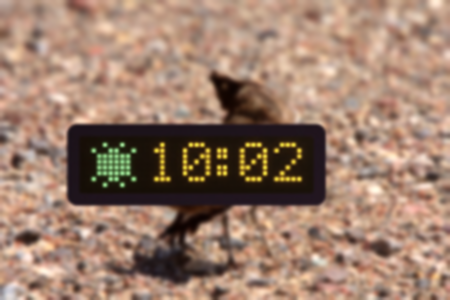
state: 10:02
